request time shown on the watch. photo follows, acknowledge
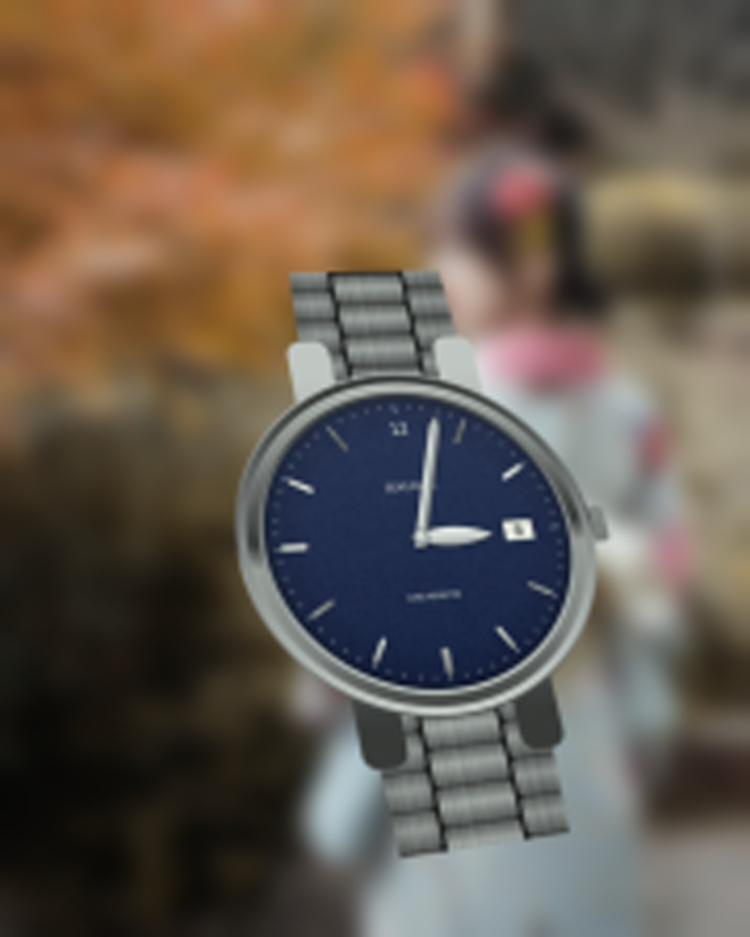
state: 3:03
